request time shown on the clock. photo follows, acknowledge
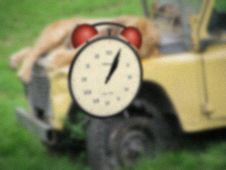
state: 1:04
